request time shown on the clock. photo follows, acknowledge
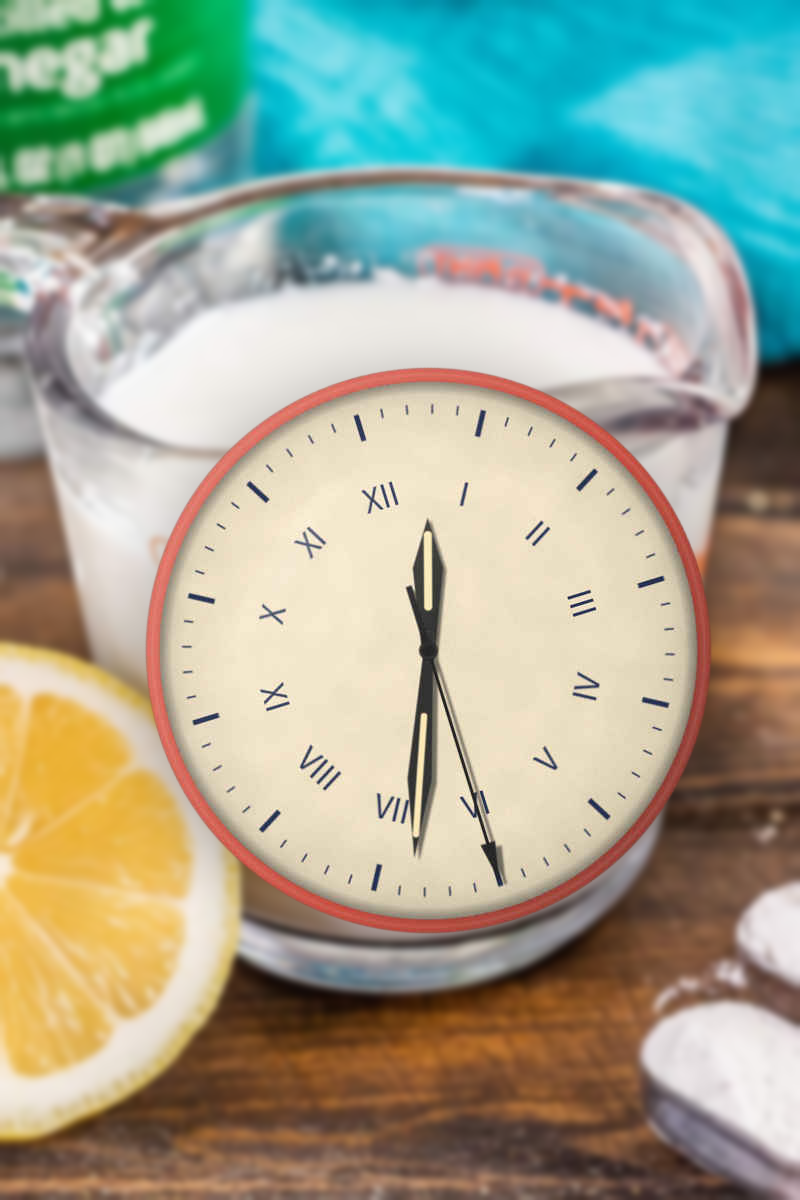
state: 12:33:30
